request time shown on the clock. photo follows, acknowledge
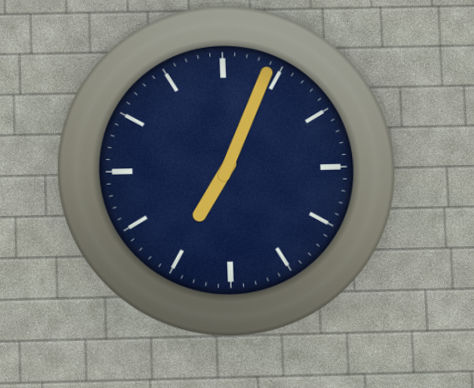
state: 7:04
